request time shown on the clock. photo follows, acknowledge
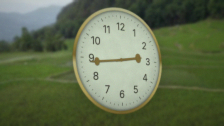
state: 2:44
